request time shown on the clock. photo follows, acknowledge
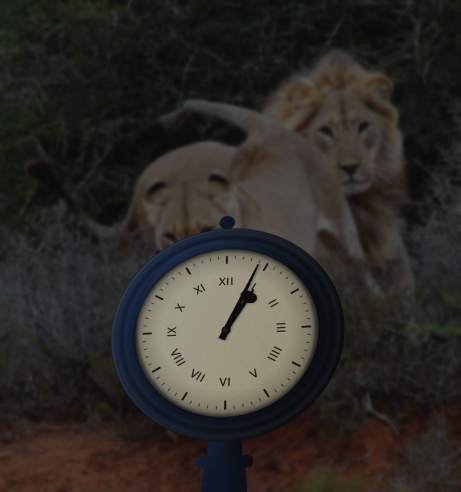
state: 1:04
